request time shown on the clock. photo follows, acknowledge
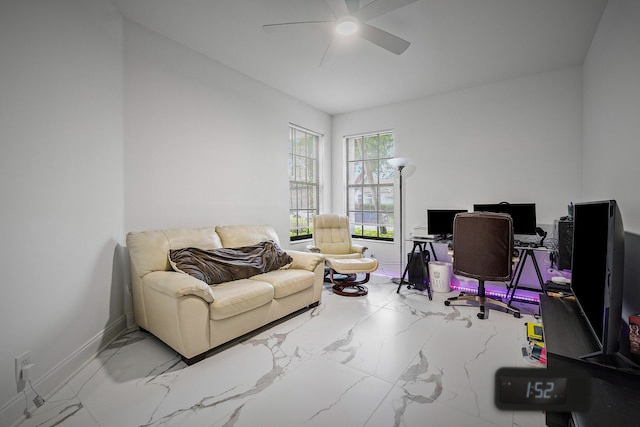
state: 1:52
